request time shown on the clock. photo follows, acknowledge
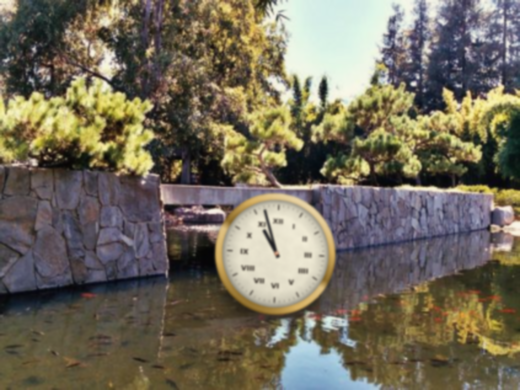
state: 10:57
